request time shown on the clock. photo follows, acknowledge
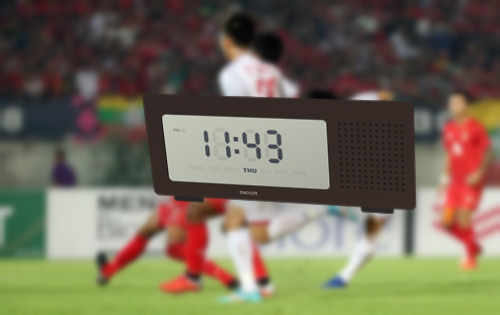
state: 11:43
